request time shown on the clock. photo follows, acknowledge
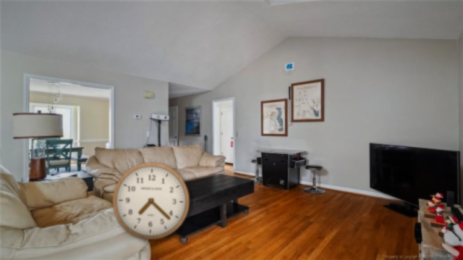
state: 7:22
